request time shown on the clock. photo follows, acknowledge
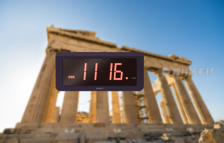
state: 11:16
